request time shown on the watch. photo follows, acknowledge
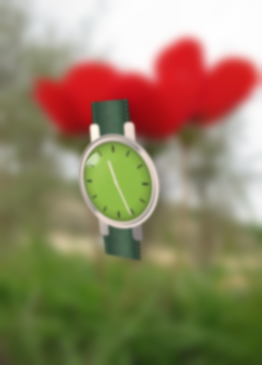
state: 11:26
